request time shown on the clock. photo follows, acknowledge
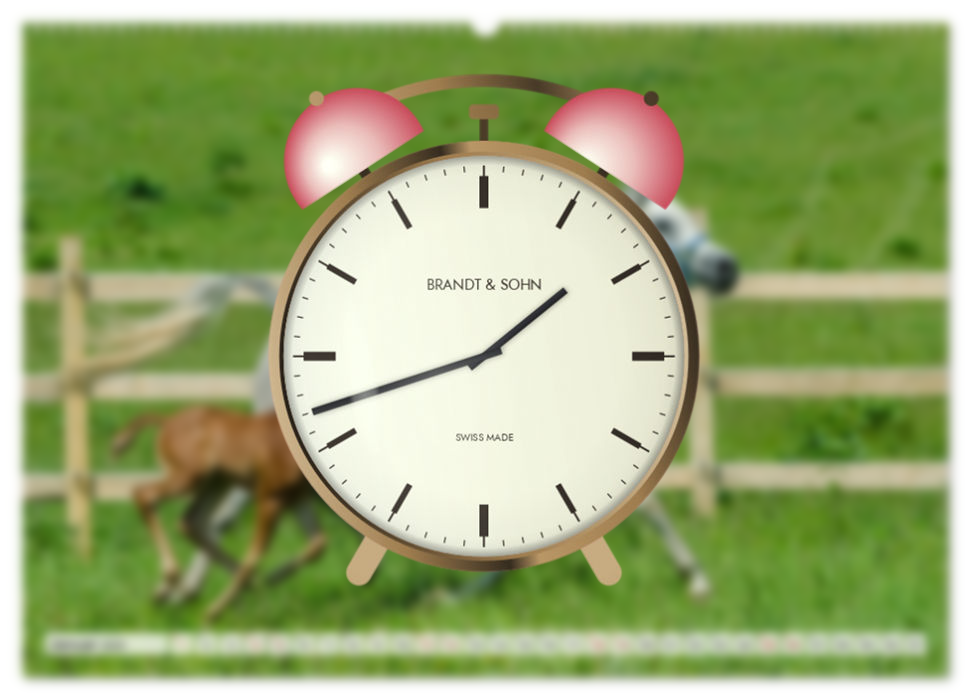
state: 1:42
